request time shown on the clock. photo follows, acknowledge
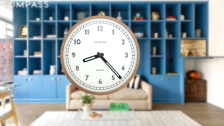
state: 8:23
